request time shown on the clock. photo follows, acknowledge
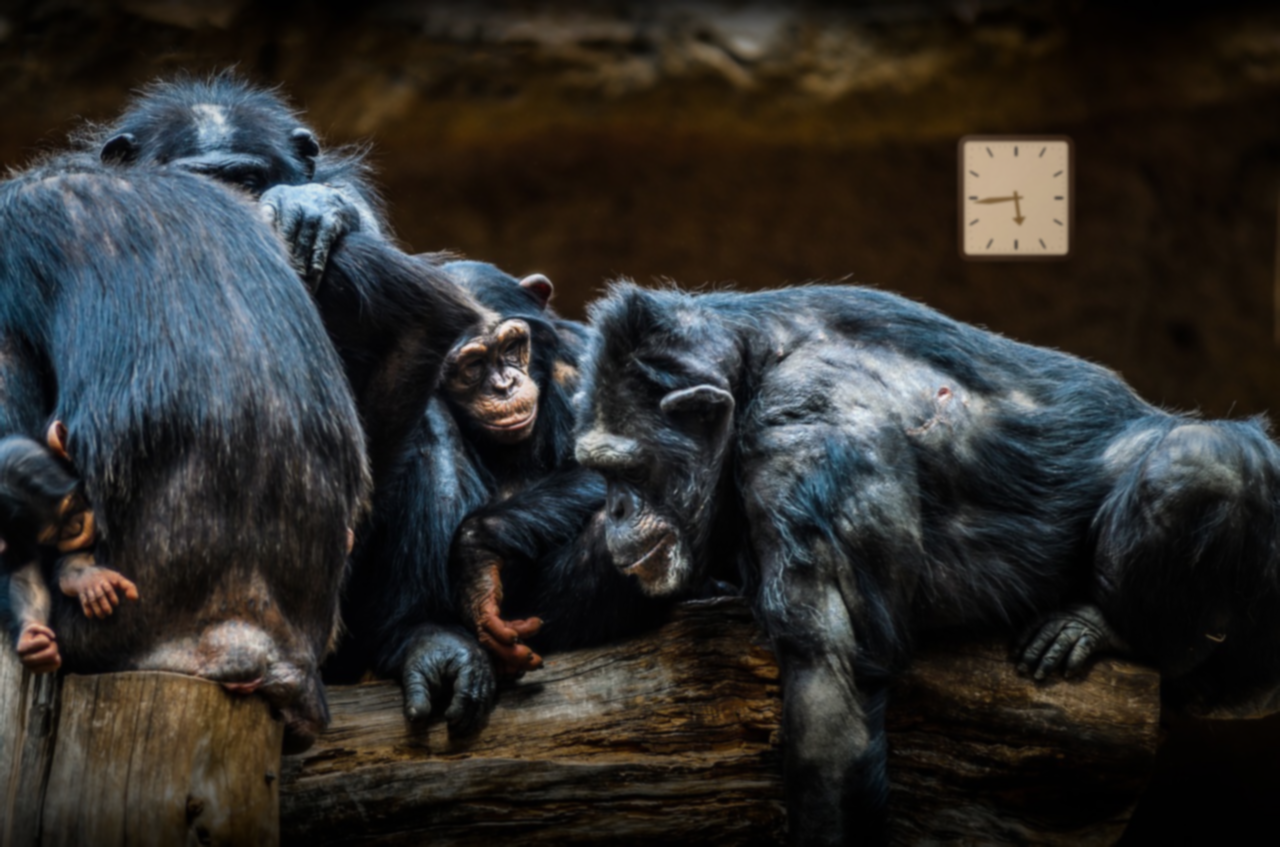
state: 5:44
